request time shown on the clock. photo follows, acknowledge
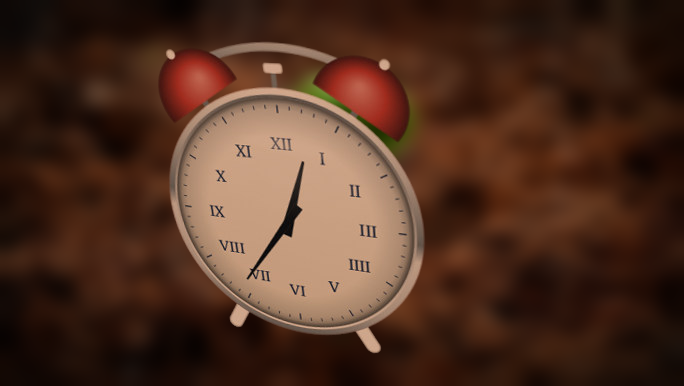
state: 12:36
